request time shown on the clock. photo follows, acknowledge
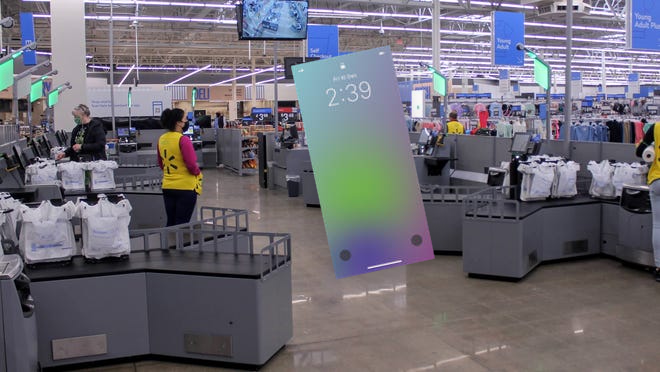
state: 2:39
